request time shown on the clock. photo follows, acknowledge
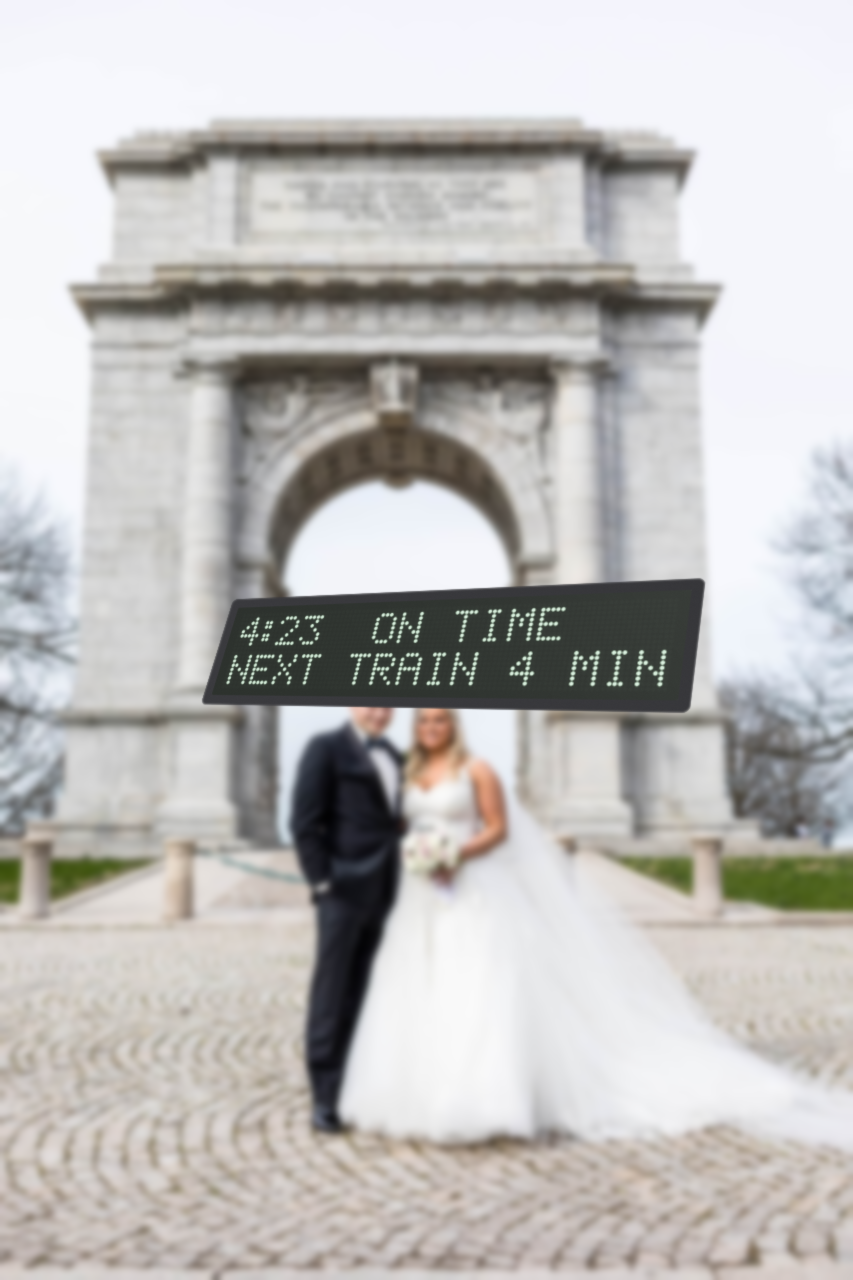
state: 4:23
